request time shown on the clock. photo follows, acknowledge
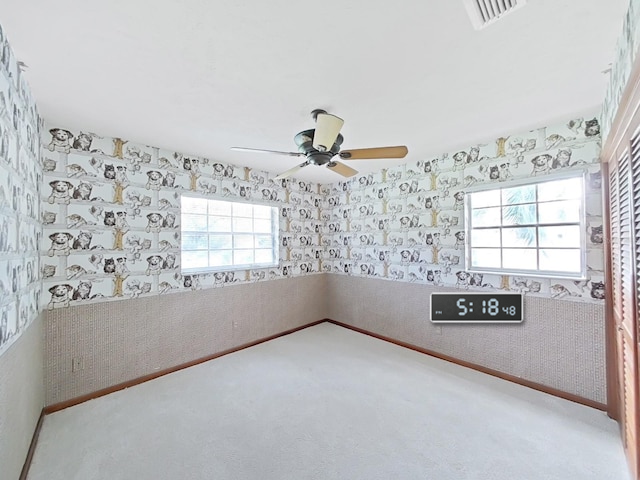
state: 5:18:48
